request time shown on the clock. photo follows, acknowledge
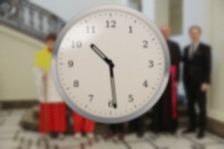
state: 10:29
